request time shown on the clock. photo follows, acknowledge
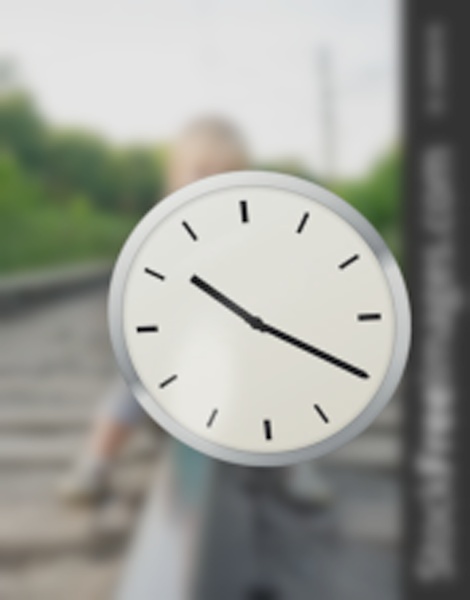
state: 10:20
